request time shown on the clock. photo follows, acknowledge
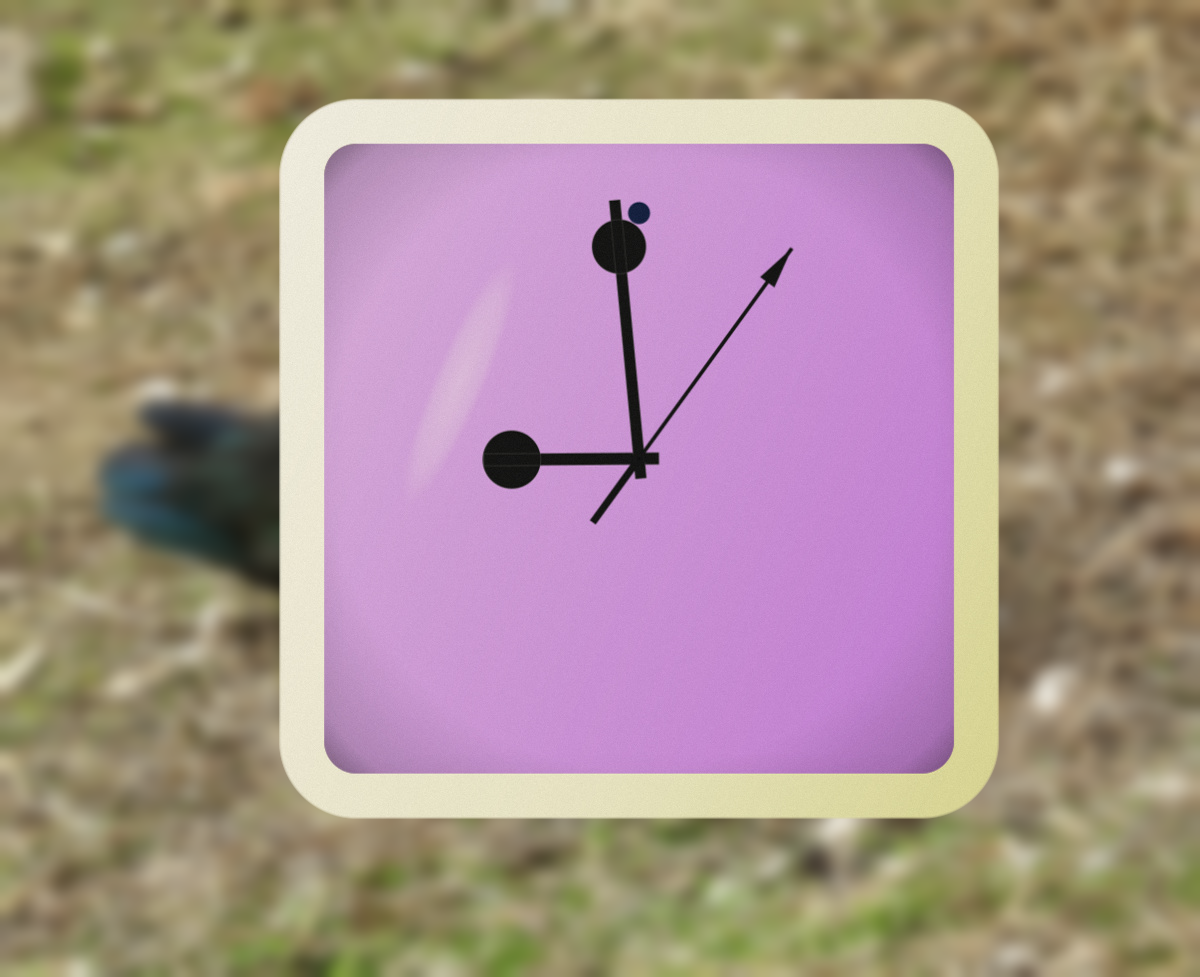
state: 8:59:06
